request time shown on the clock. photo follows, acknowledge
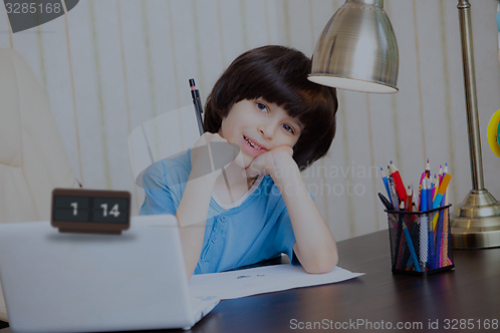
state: 1:14
